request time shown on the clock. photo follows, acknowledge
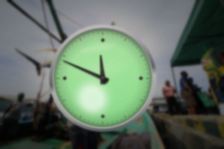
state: 11:49
